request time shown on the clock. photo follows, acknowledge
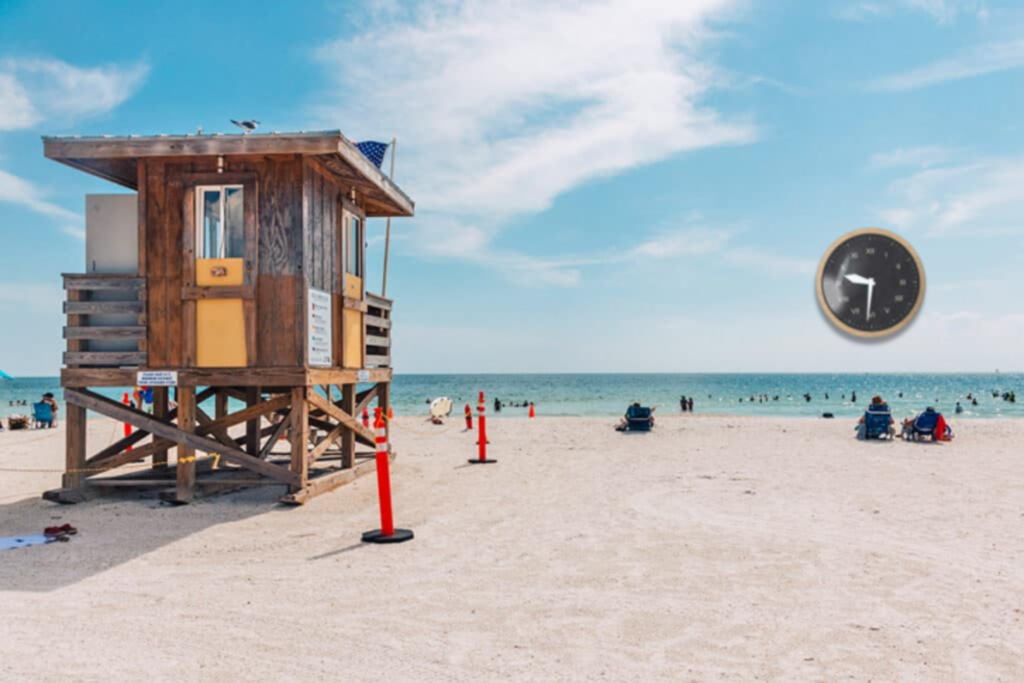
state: 9:31
